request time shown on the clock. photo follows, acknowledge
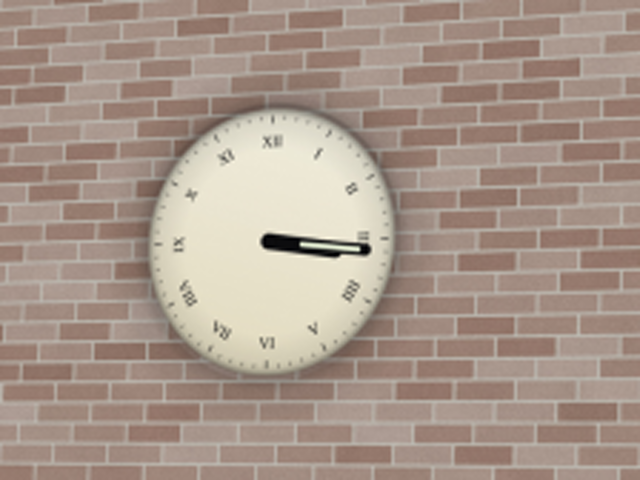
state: 3:16
